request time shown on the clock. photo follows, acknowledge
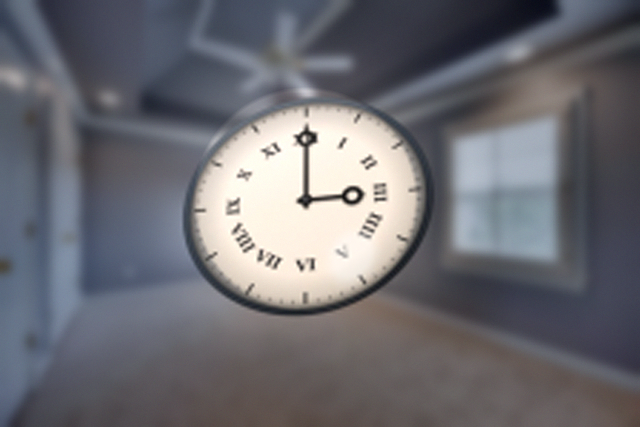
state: 3:00
